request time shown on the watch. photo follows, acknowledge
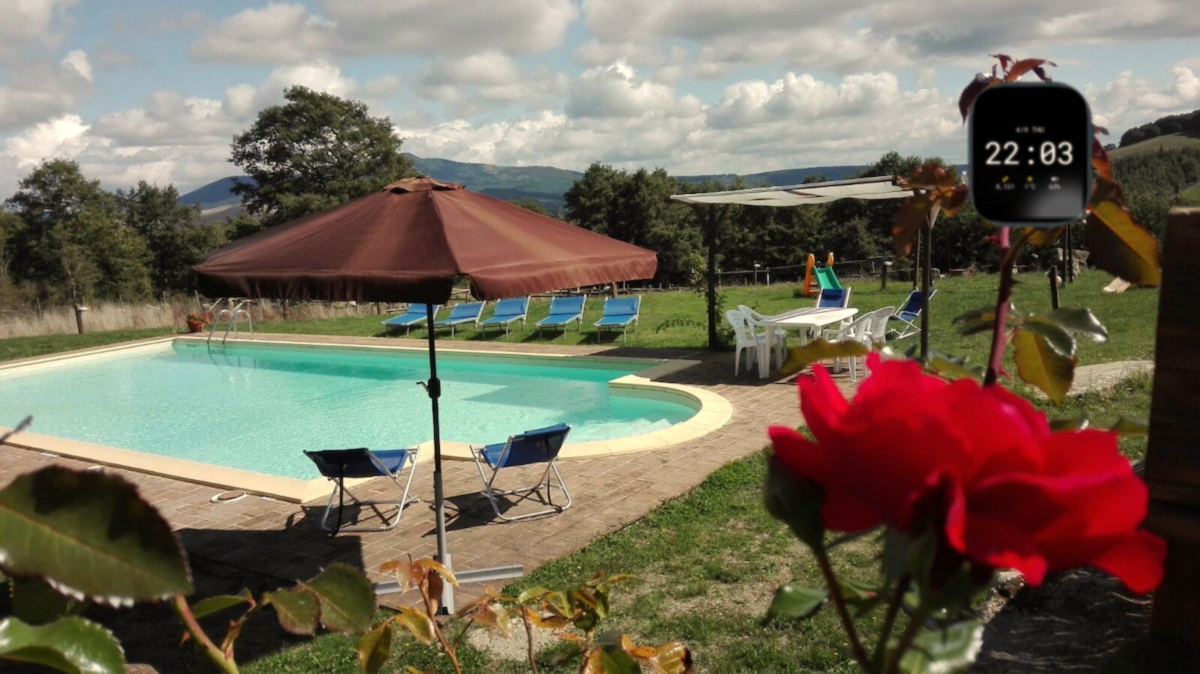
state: 22:03
